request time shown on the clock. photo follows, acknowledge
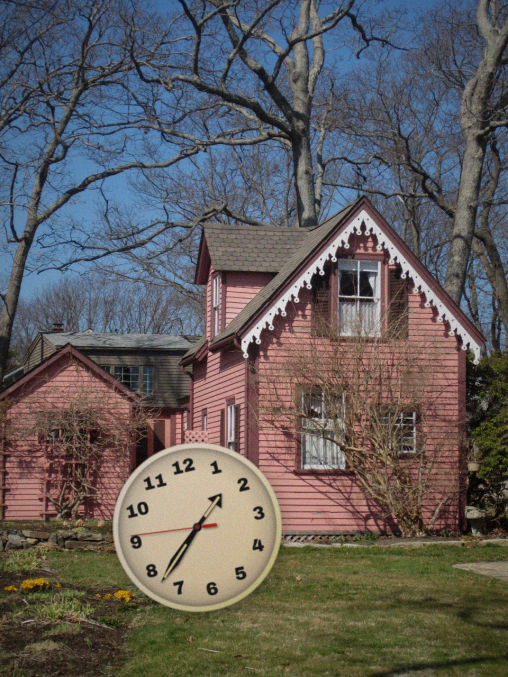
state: 1:37:46
